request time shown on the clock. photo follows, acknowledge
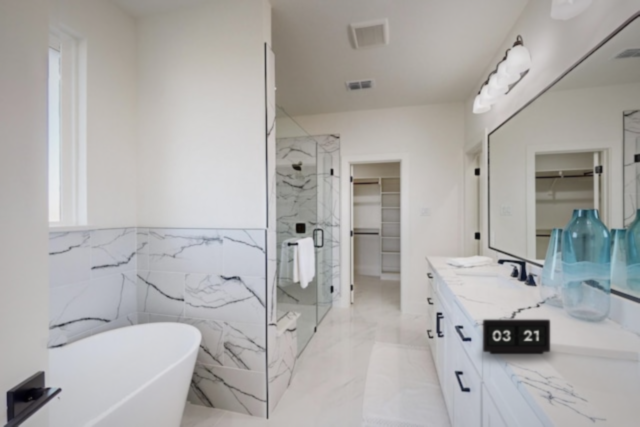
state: 3:21
